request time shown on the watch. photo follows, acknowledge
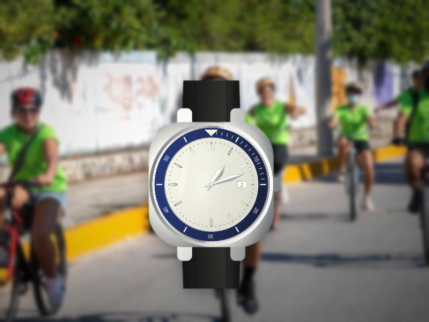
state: 1:12
